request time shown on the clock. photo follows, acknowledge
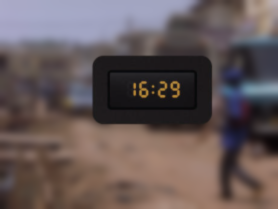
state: 16:29
